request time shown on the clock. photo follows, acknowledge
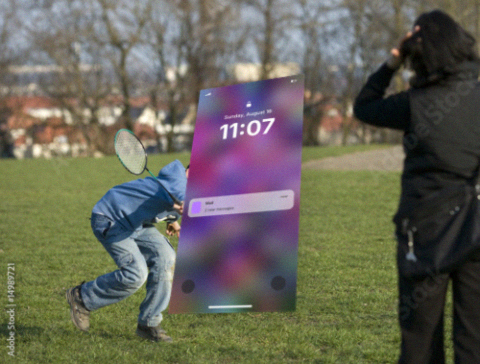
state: 11:07
